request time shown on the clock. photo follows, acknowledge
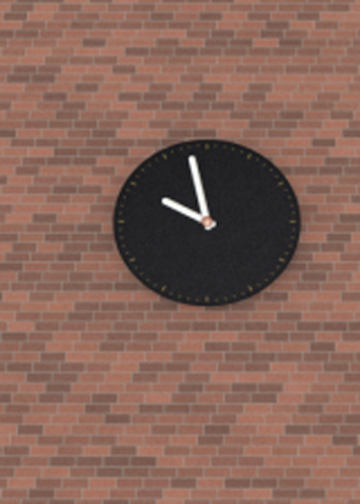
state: 9:58
